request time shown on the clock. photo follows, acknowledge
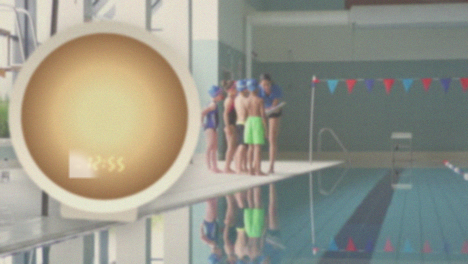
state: 12:55
